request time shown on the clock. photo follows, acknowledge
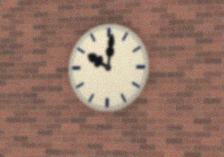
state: 10:01
